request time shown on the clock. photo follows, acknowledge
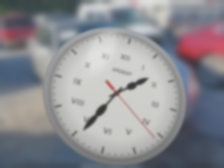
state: 1:34:21
